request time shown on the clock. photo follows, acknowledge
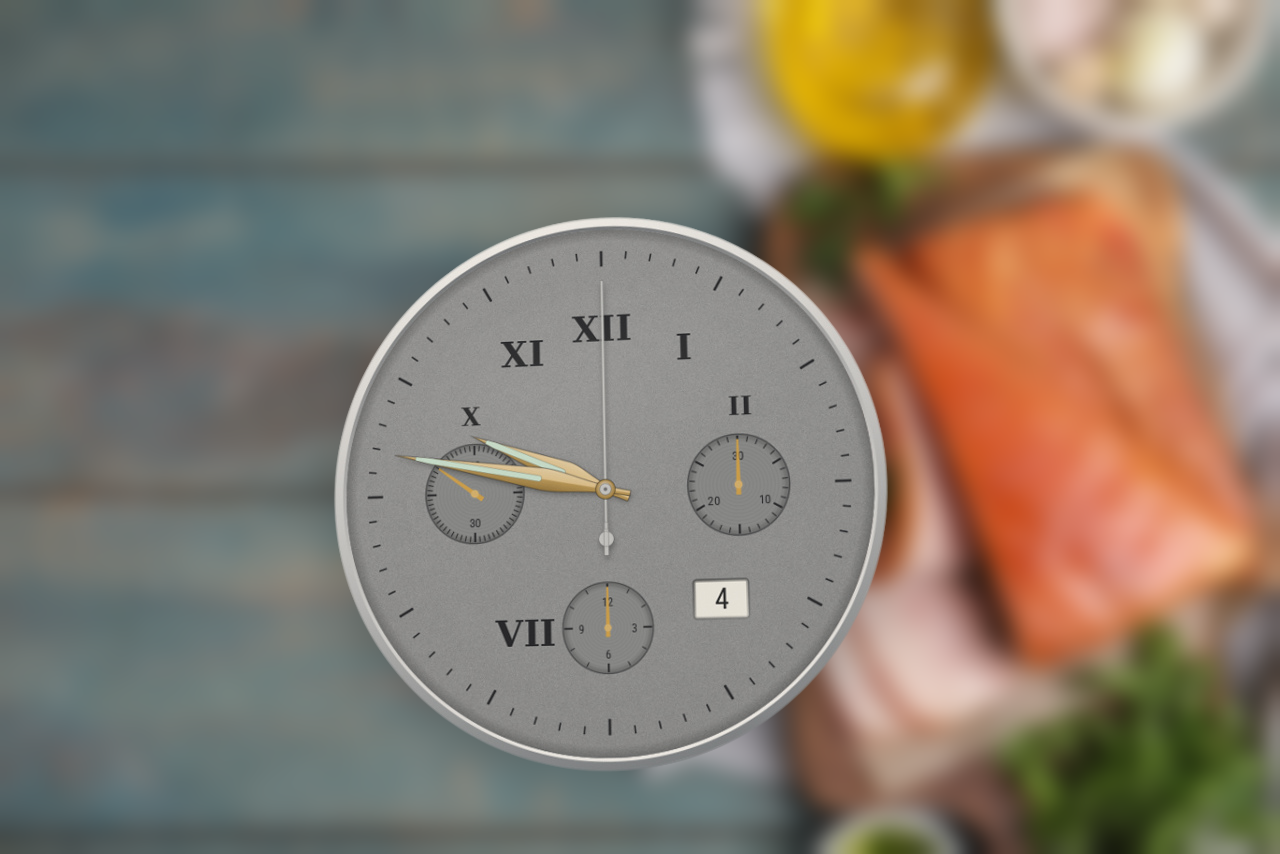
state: 9:46:51
